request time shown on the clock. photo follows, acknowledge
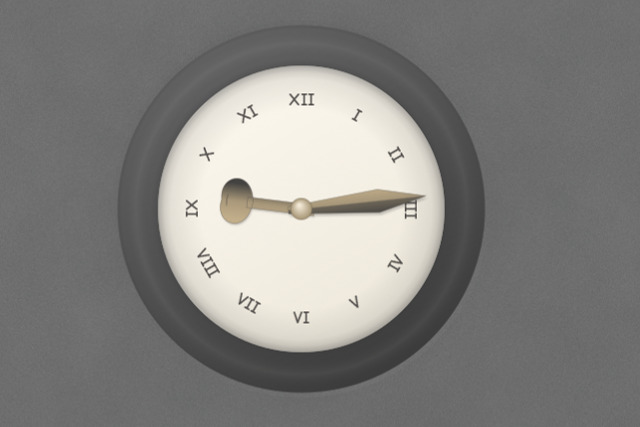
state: 9:14
